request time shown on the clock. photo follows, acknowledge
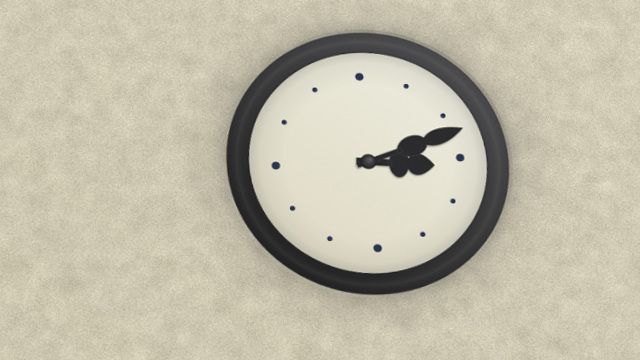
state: 3:12
